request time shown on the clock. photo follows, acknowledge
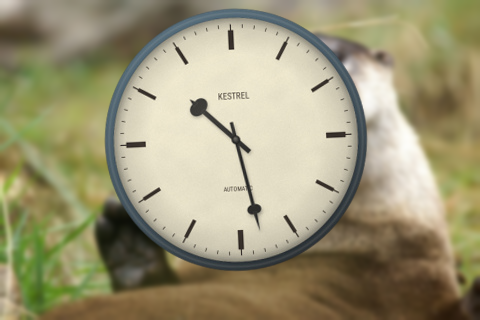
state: 10:28
